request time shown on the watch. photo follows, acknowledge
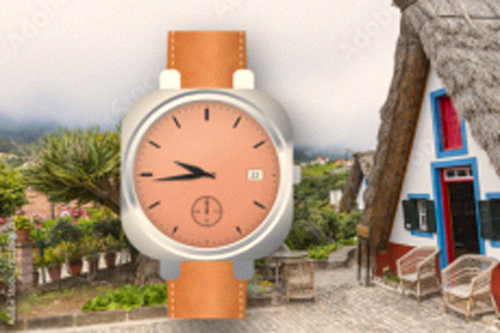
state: 9:44
